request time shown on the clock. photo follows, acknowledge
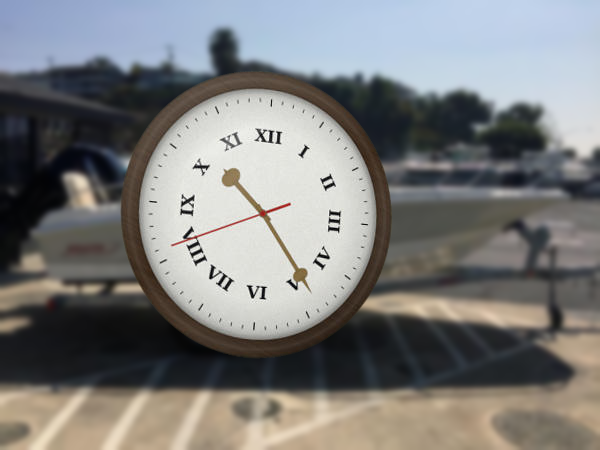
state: 10:23:41
